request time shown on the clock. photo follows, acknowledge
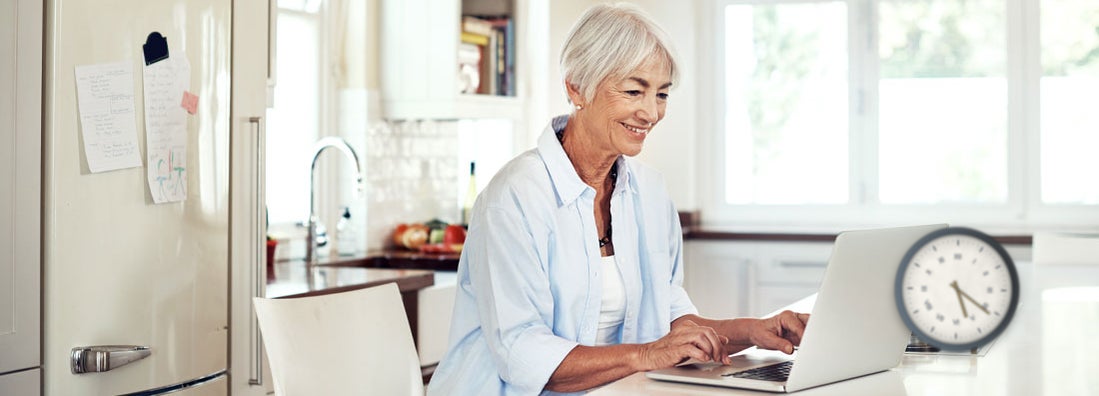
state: 5:21
